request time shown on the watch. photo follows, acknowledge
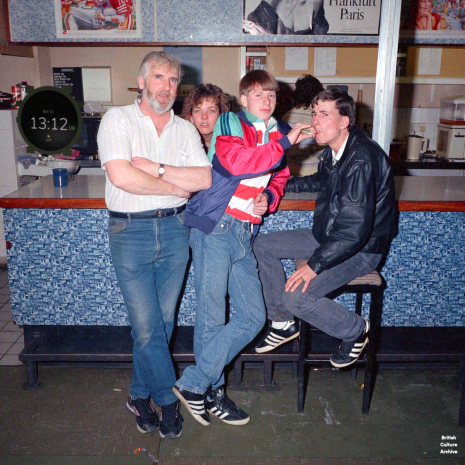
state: 13:12
